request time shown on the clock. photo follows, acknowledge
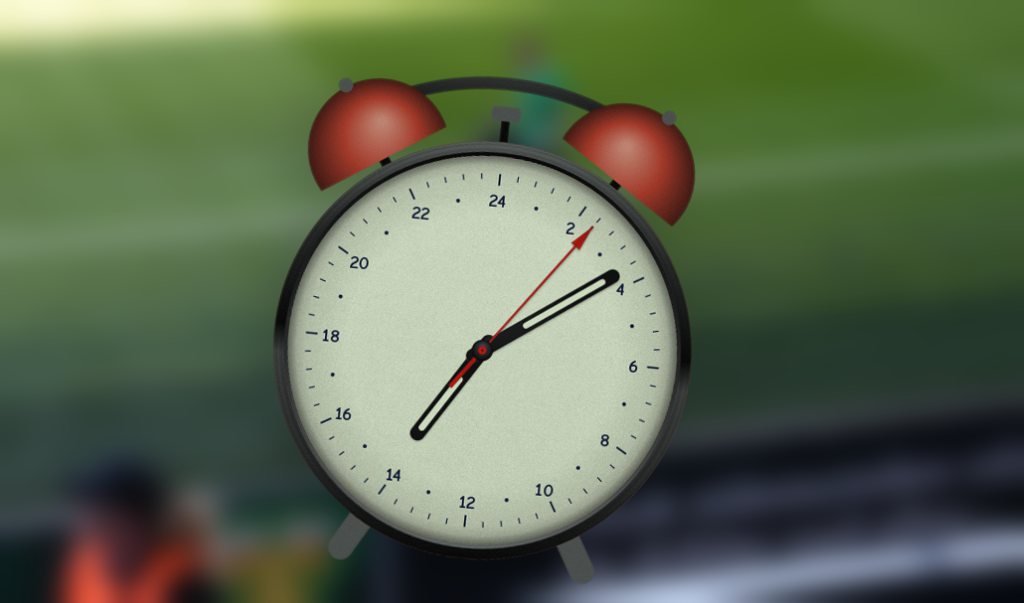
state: 14:09:06
